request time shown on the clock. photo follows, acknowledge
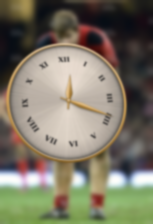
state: 12:19
